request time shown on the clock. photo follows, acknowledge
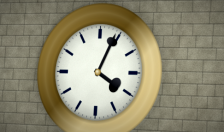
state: 4:04
